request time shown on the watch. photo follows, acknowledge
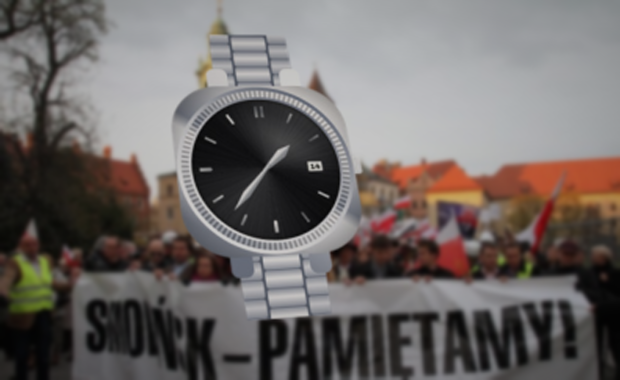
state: 1:37
